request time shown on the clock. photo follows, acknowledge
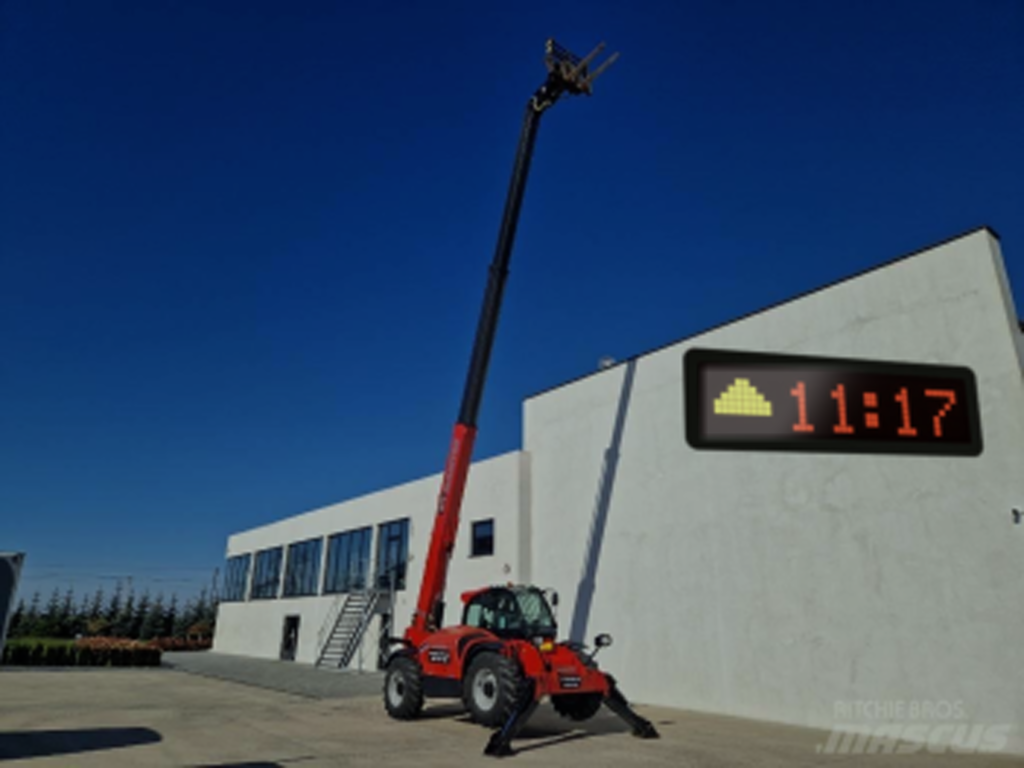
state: 11:17
